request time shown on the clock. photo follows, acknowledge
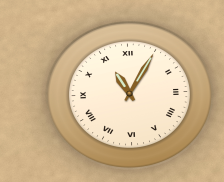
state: 11:05
